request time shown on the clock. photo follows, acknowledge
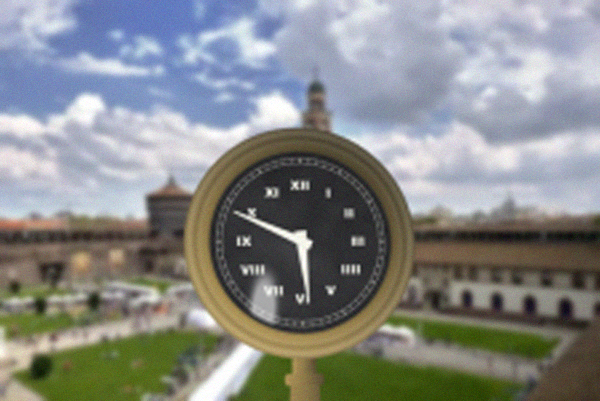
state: 5:49
